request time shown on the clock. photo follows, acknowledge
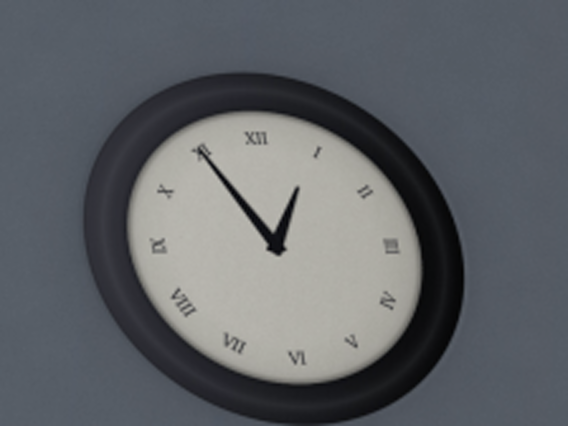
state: 12:55
